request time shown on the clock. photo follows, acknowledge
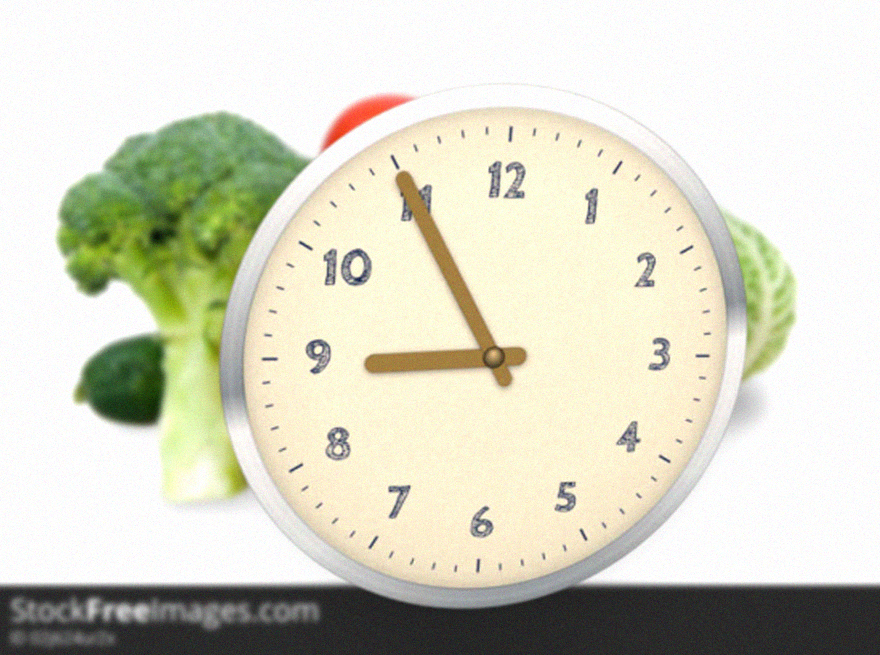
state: 8:55
